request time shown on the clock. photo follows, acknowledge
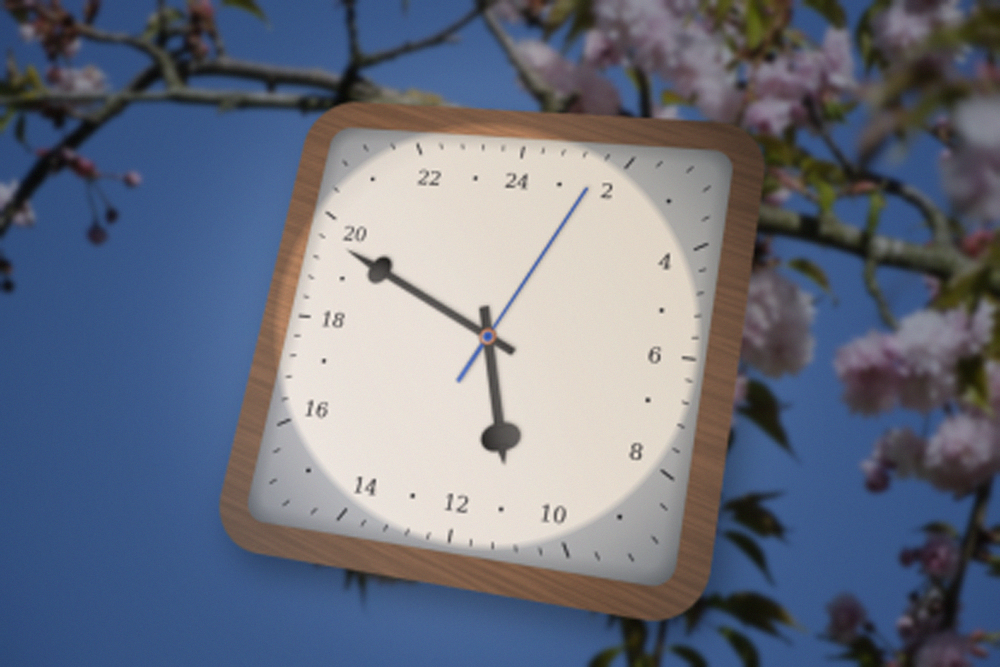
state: 10:49:04
